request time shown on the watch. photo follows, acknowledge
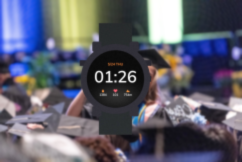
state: 1:26
